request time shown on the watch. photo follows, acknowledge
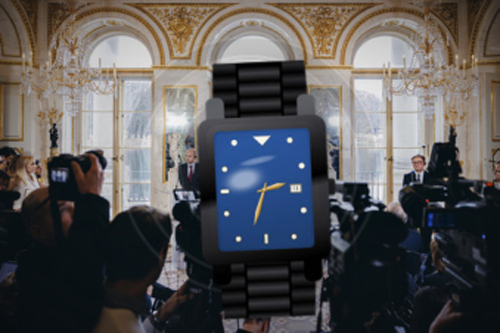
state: 2:33
